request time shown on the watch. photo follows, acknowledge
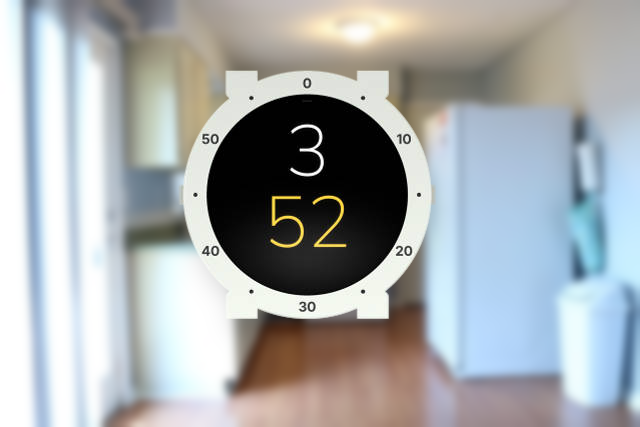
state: 3:52
